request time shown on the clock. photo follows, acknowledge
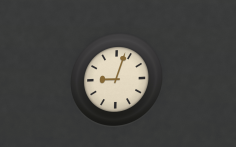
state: 9:03
